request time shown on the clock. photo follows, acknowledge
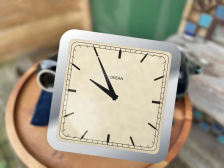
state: 9:55
